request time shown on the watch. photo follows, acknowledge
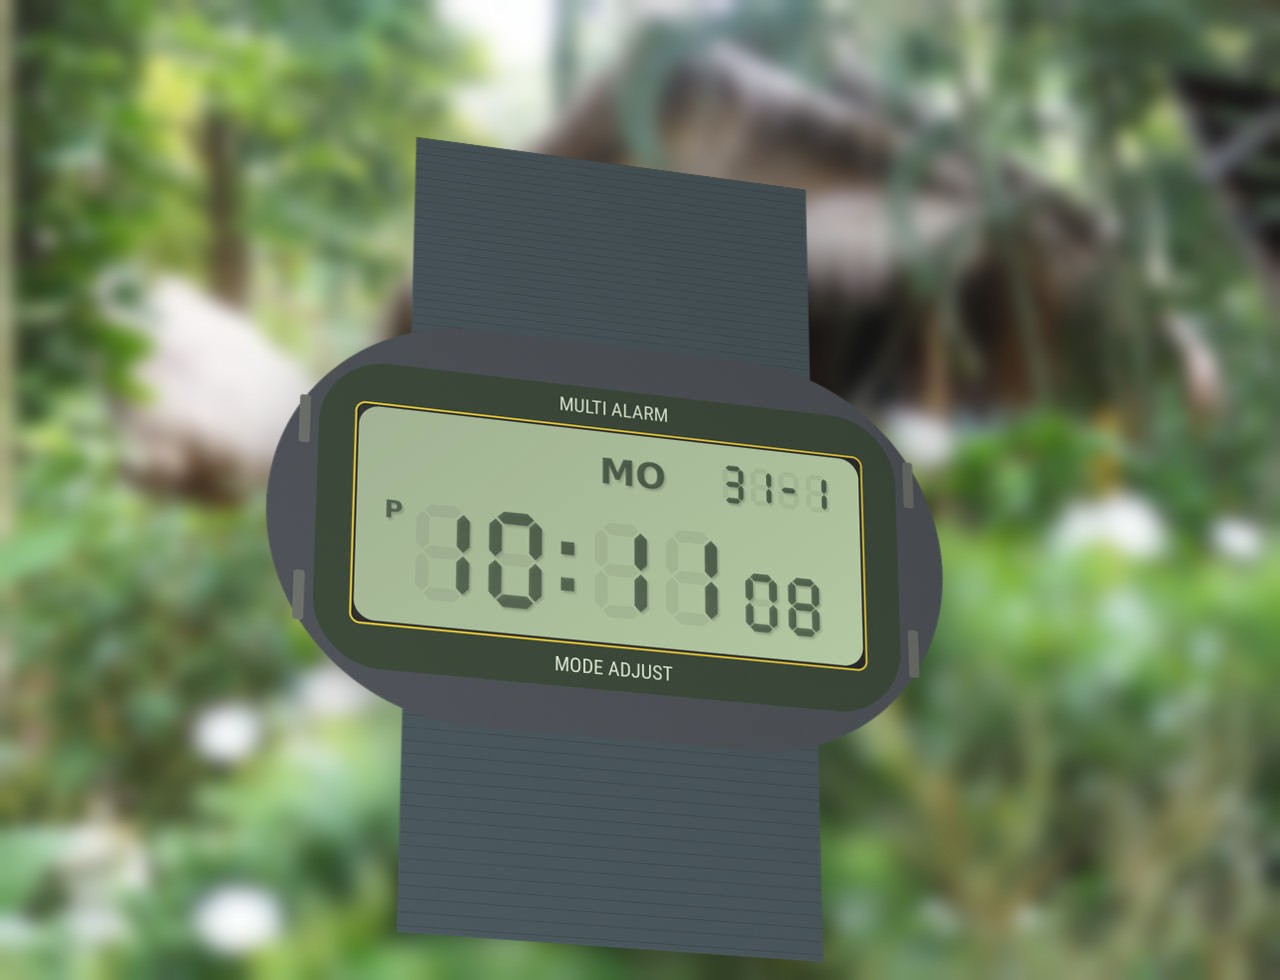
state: 10:11:08
